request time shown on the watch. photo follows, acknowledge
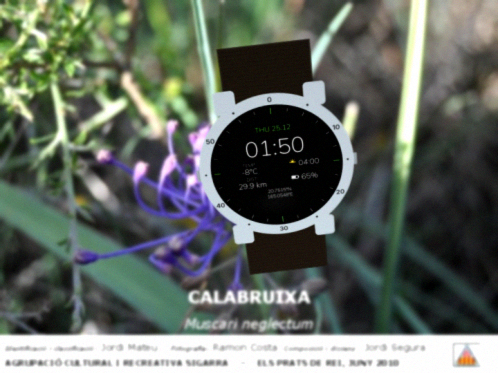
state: 1:50
